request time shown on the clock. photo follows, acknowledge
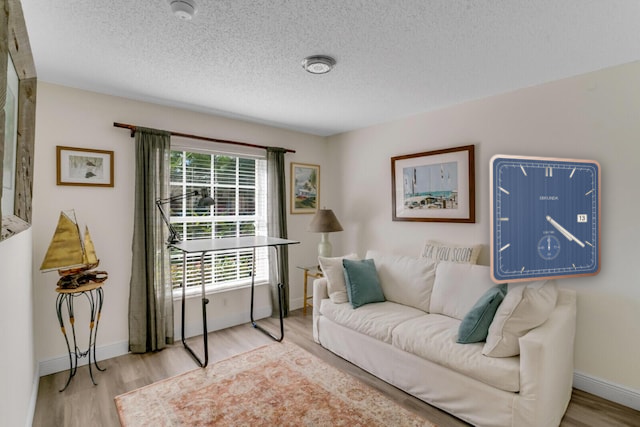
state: 4:21
